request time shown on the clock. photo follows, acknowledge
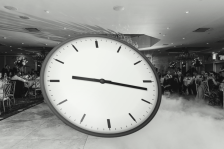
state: 9:17
